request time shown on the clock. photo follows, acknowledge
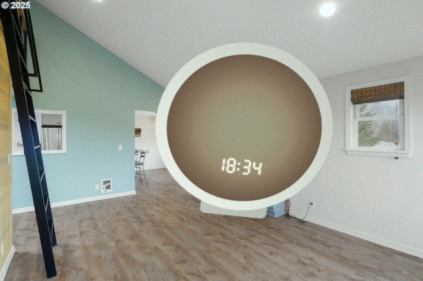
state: 18:34
